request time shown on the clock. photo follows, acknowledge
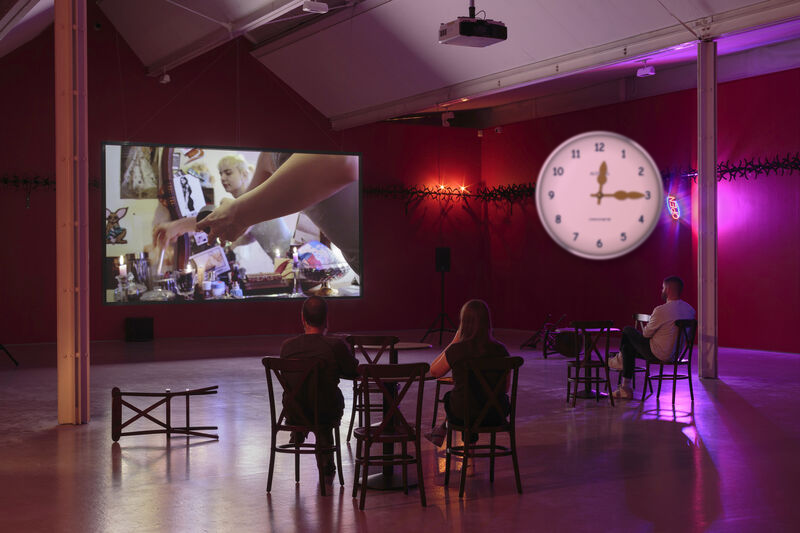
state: 12:15
